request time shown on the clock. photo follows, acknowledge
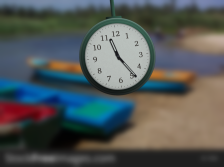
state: 11:24
